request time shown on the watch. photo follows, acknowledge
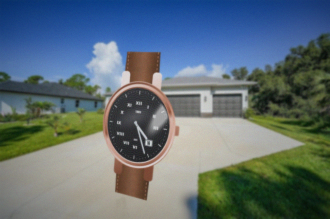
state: 4:26
